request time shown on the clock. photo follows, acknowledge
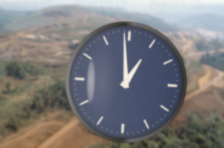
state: 12:59
